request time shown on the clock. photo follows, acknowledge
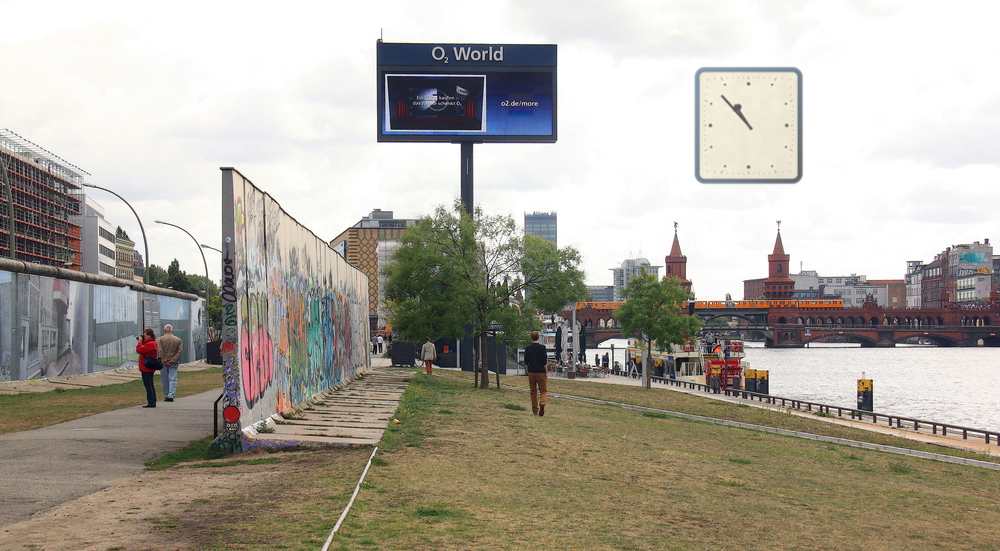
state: 10:53
